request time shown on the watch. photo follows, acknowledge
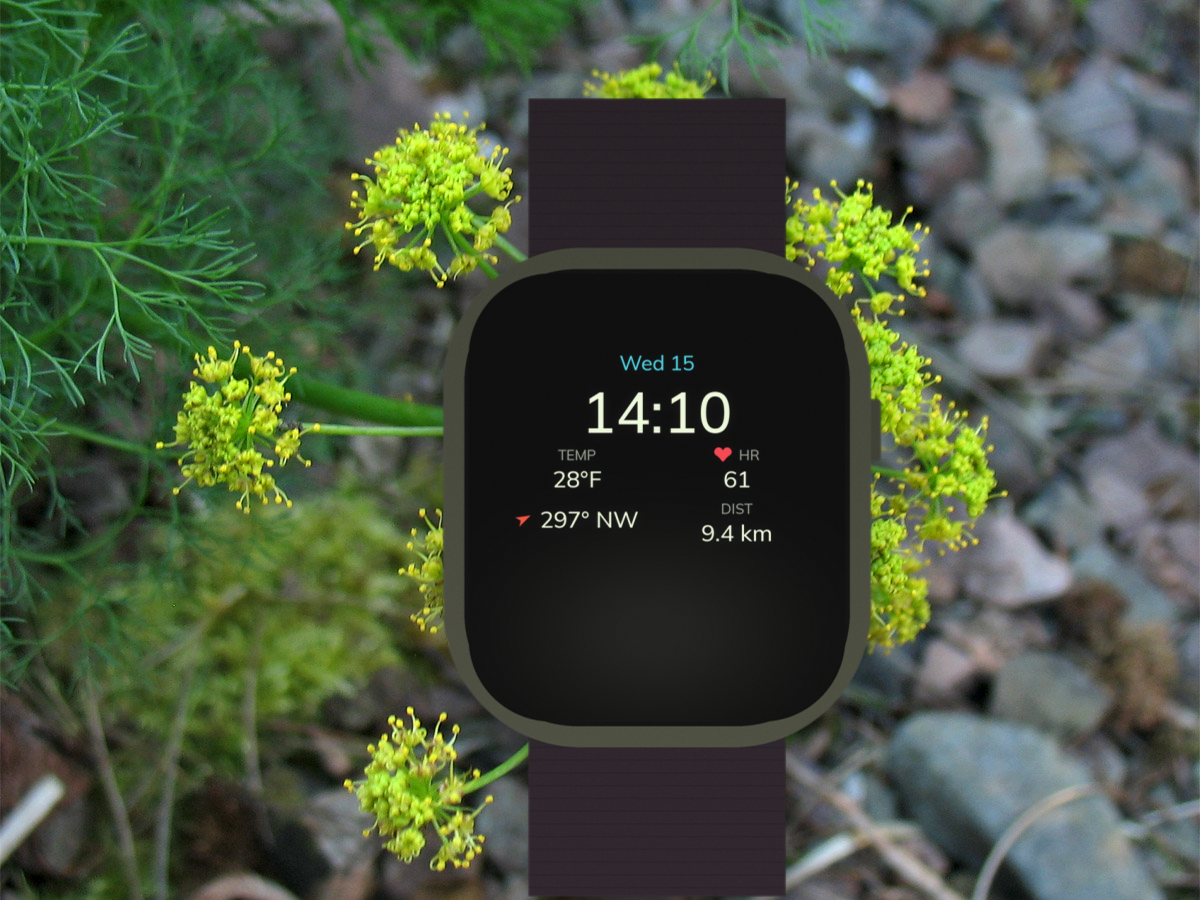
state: 14:10
